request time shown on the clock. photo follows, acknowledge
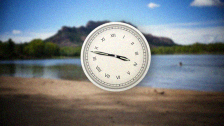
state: 3:48
